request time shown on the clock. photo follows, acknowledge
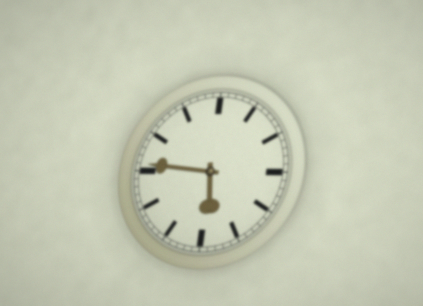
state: 5:46
